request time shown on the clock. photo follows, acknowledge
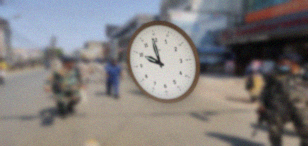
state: 9:59
